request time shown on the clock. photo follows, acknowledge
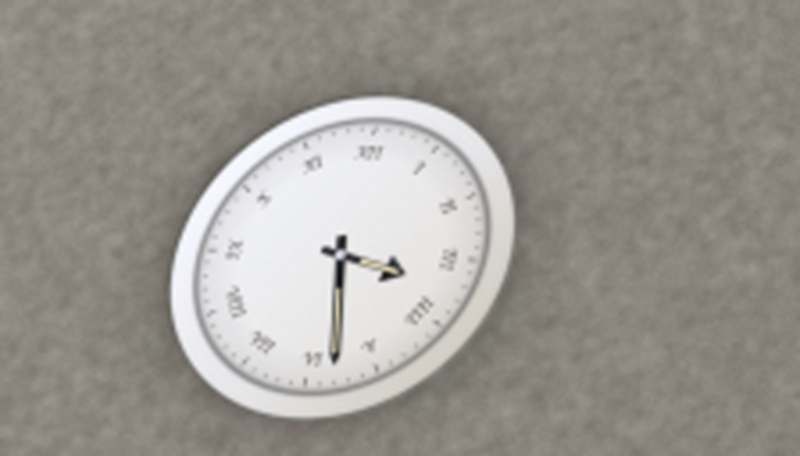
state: 3:28
